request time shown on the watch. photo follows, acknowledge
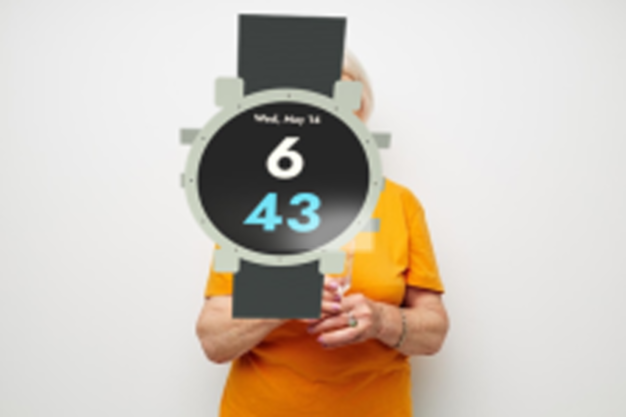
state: 6:43
